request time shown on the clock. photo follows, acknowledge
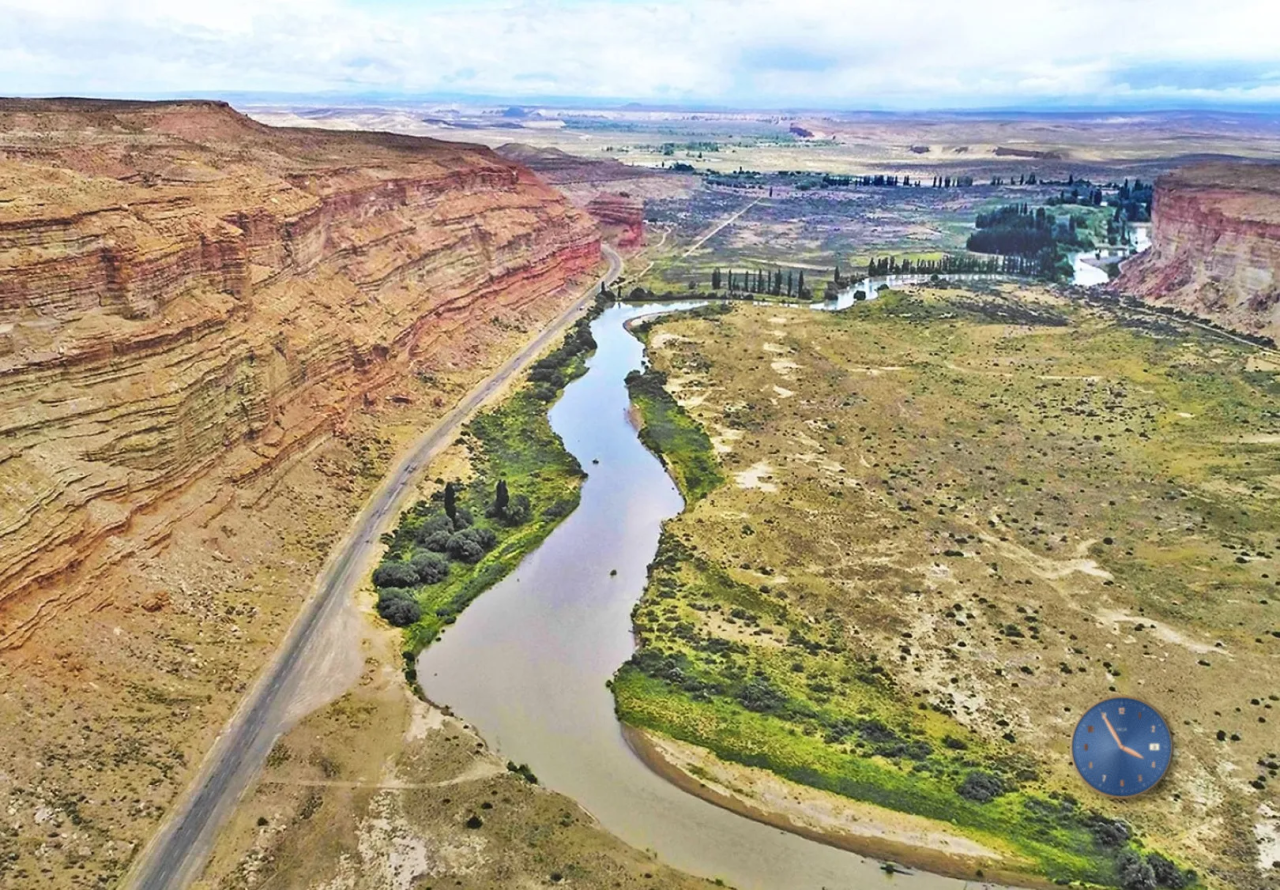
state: 3:55
